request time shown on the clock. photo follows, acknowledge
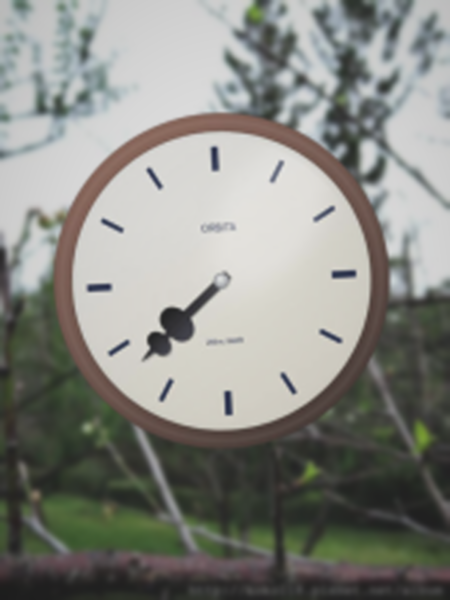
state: 7:38
